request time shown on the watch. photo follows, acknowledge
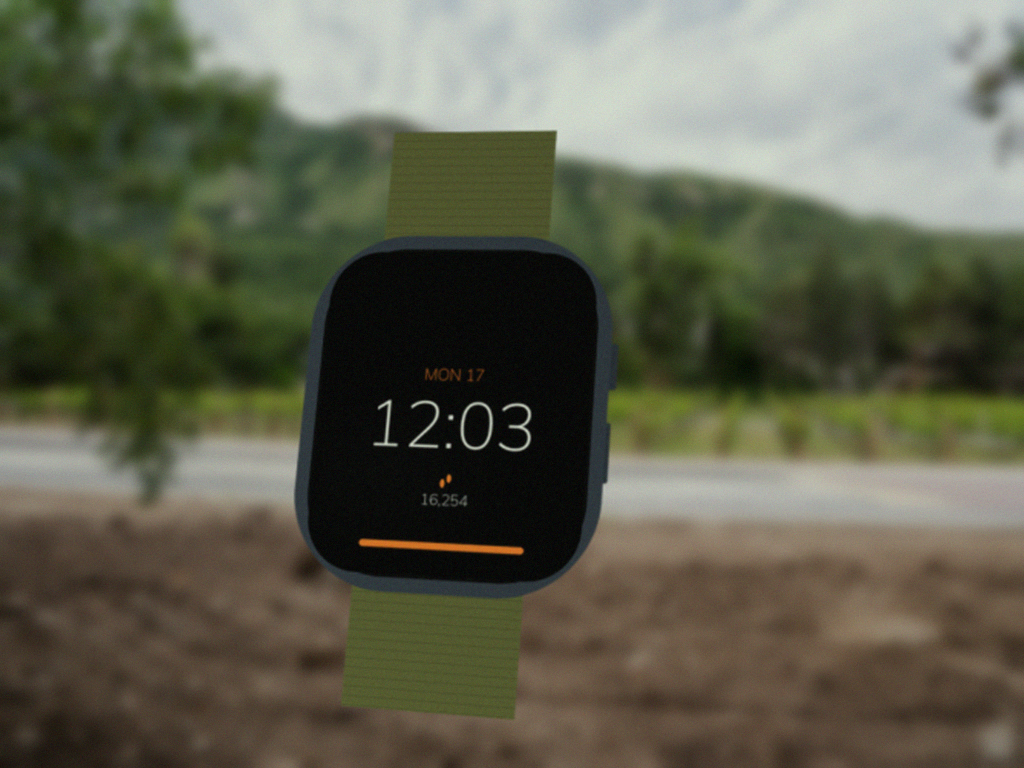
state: 12:03
